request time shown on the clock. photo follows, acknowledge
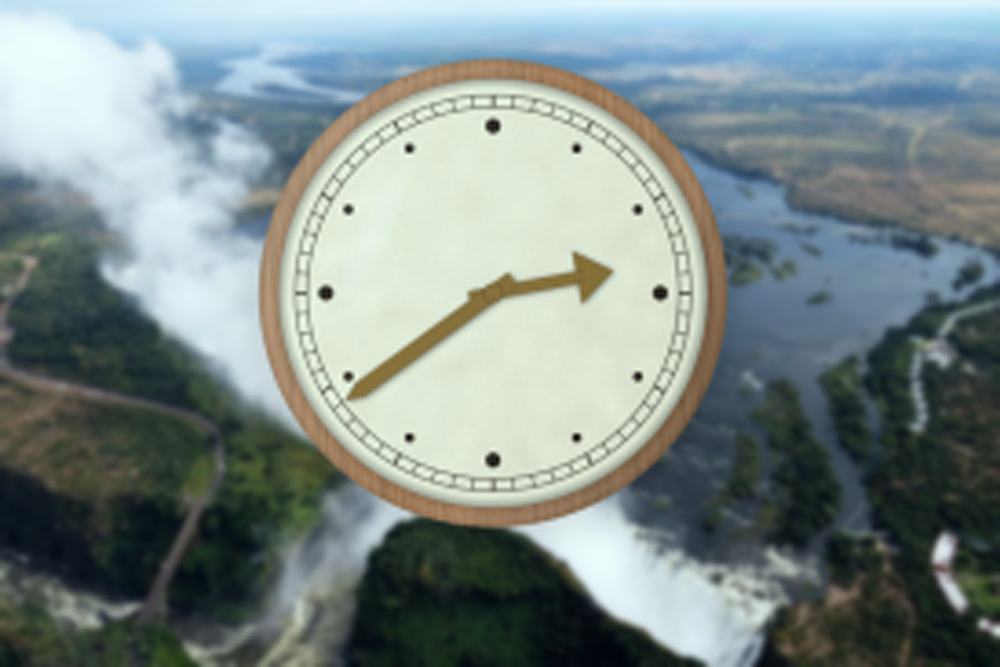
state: 2:39
